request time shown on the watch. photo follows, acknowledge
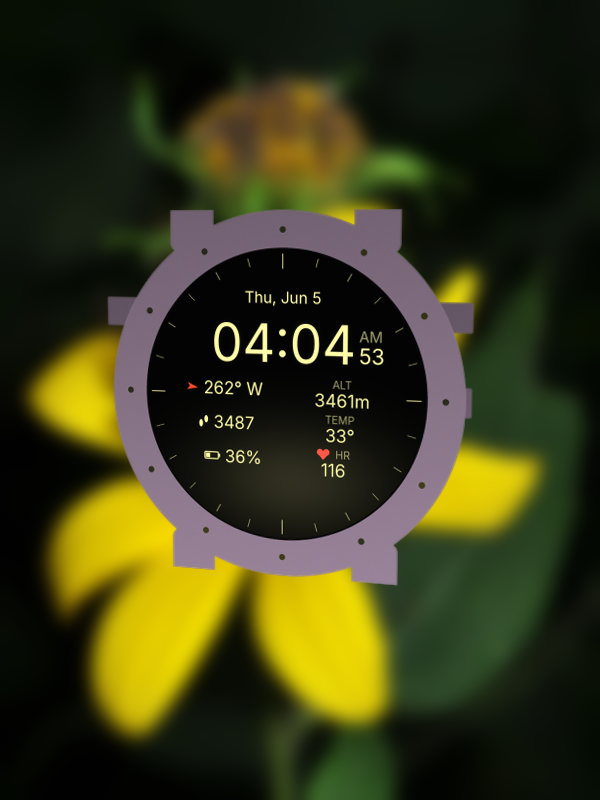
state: 4:04:53
